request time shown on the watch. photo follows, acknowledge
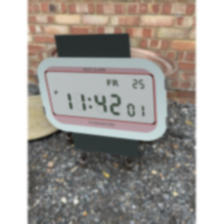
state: 11:42:01
